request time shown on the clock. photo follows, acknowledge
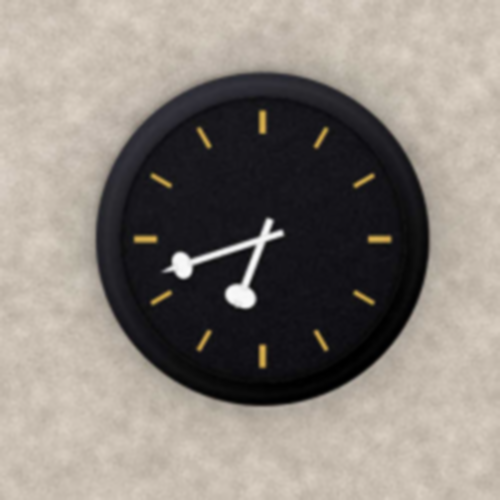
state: 6:42
